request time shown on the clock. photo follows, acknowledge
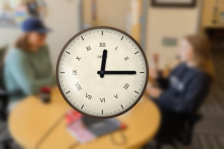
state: 12:15
